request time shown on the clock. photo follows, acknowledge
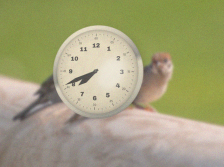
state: 7:41
